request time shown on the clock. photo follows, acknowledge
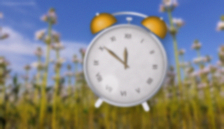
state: 11:51
